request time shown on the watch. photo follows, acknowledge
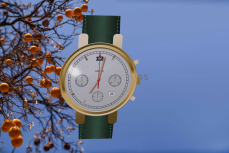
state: 7:02
